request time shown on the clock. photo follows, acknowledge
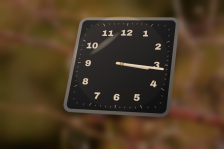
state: 3:16
